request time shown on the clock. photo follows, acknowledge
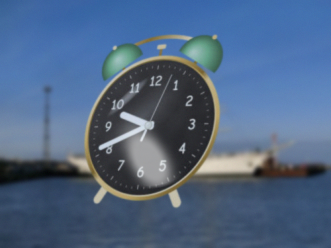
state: 9:41:03
